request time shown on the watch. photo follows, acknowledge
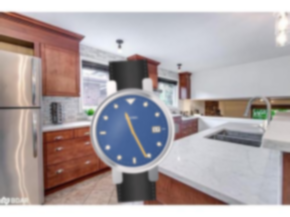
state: 11:26
